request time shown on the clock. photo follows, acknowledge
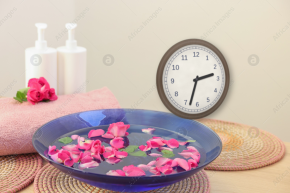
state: 2:33
